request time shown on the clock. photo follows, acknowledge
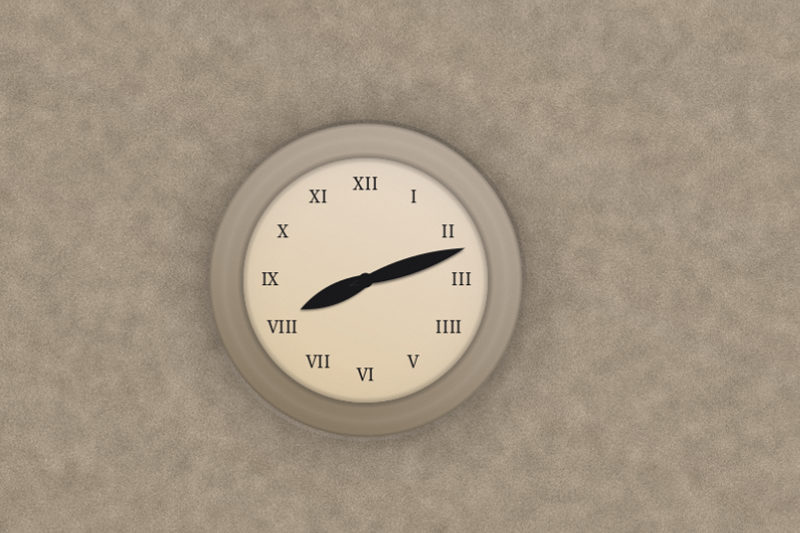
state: 8:12
